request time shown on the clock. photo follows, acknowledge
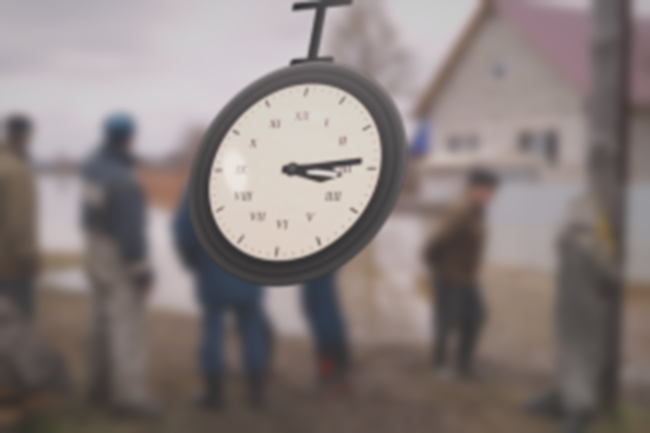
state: 3:14
